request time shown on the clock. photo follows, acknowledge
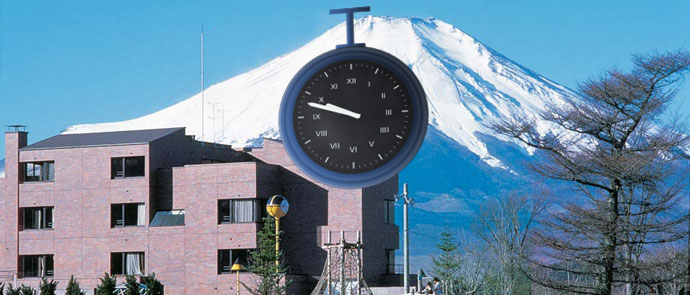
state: 9:48
